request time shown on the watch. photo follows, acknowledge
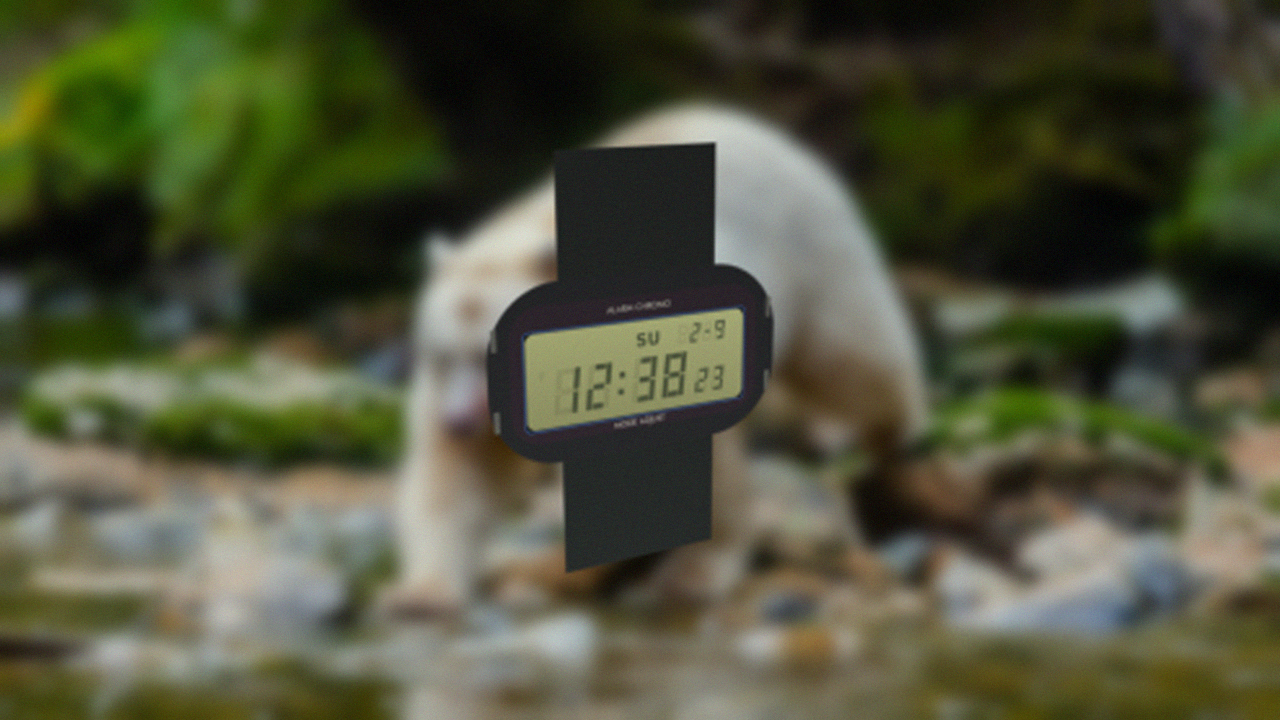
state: 12:38:23
